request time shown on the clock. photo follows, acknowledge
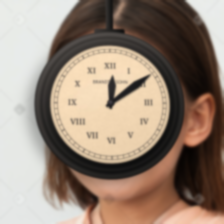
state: 12:09
